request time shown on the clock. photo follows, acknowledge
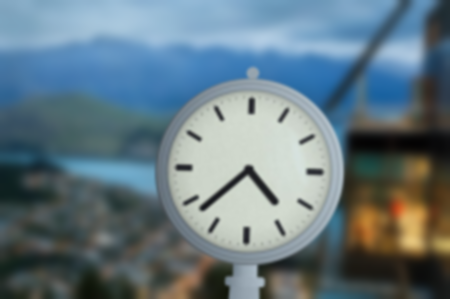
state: 4:38
